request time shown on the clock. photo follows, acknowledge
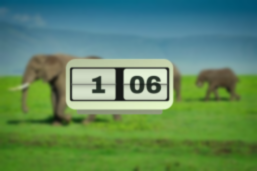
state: 1:06
